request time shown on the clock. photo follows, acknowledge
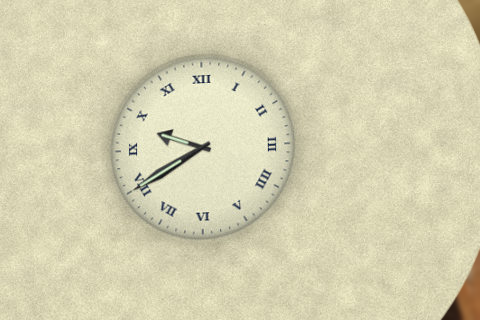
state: 9:40
